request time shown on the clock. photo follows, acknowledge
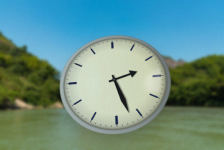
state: 2:27
